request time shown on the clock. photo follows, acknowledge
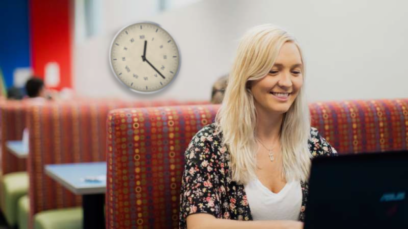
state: 12:23
